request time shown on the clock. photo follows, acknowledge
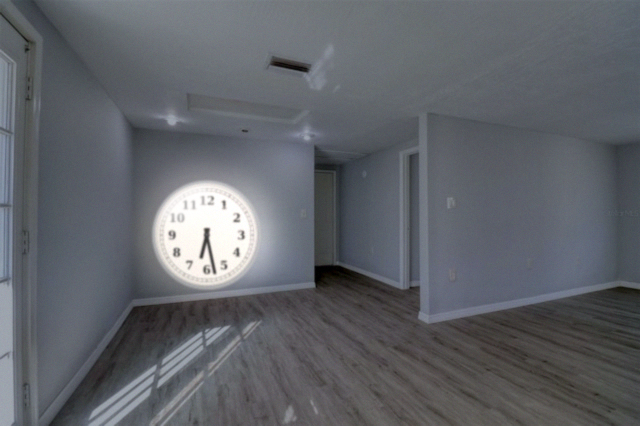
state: 6:28
